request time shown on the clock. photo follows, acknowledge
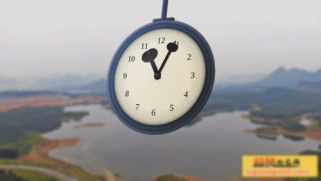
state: 11:04
